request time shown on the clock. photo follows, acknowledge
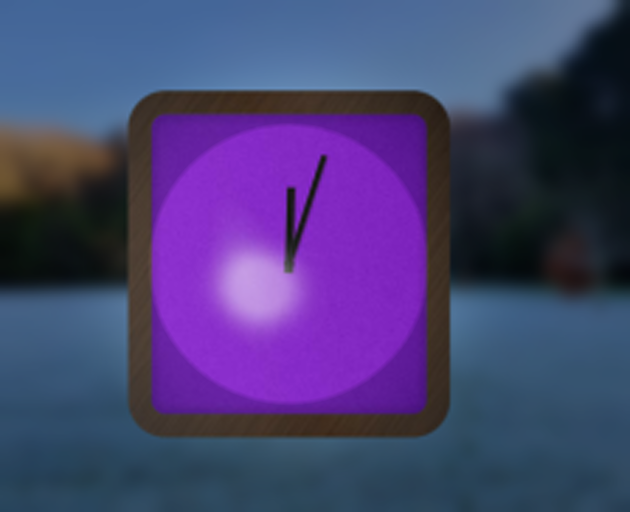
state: 12:03
